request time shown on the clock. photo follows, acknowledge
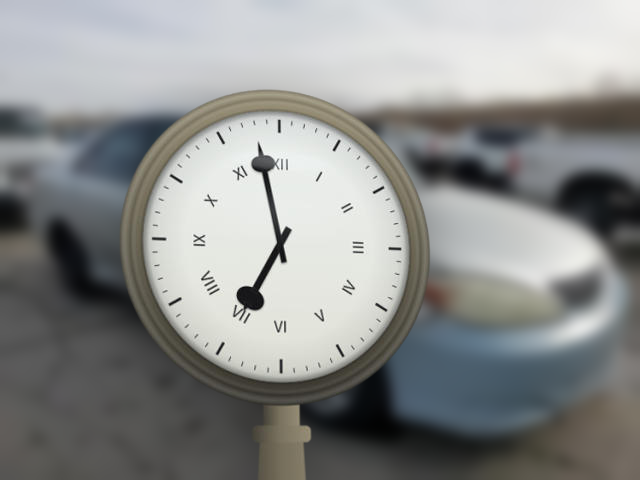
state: 6:58
